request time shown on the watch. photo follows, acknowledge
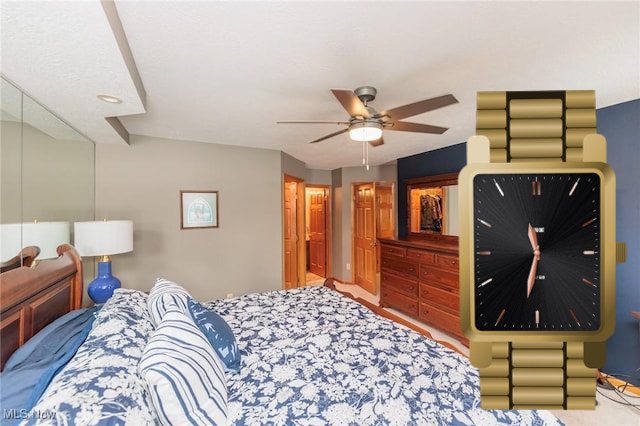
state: 11:32
